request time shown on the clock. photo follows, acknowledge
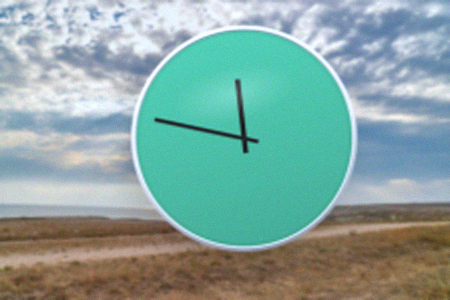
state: 11:47
